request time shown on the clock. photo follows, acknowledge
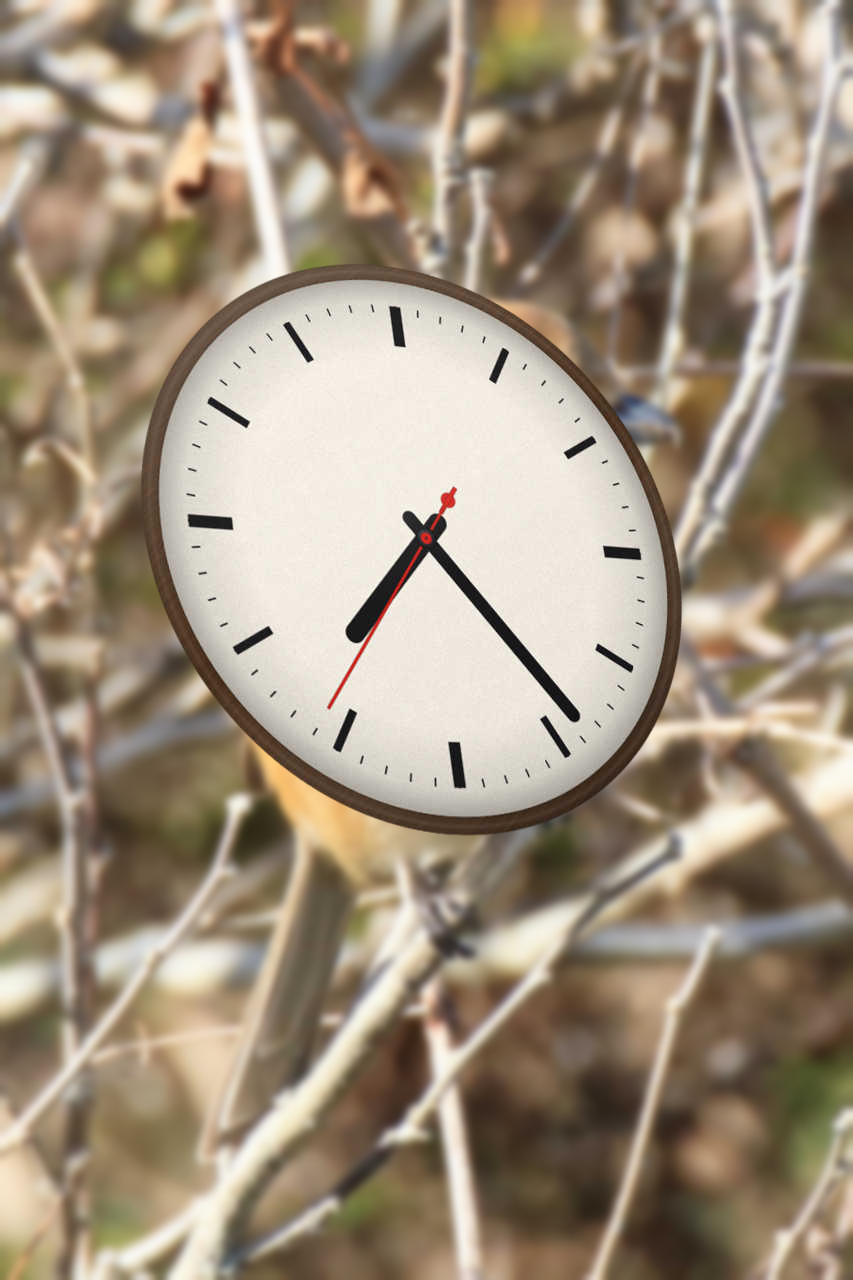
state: 7:23:36
